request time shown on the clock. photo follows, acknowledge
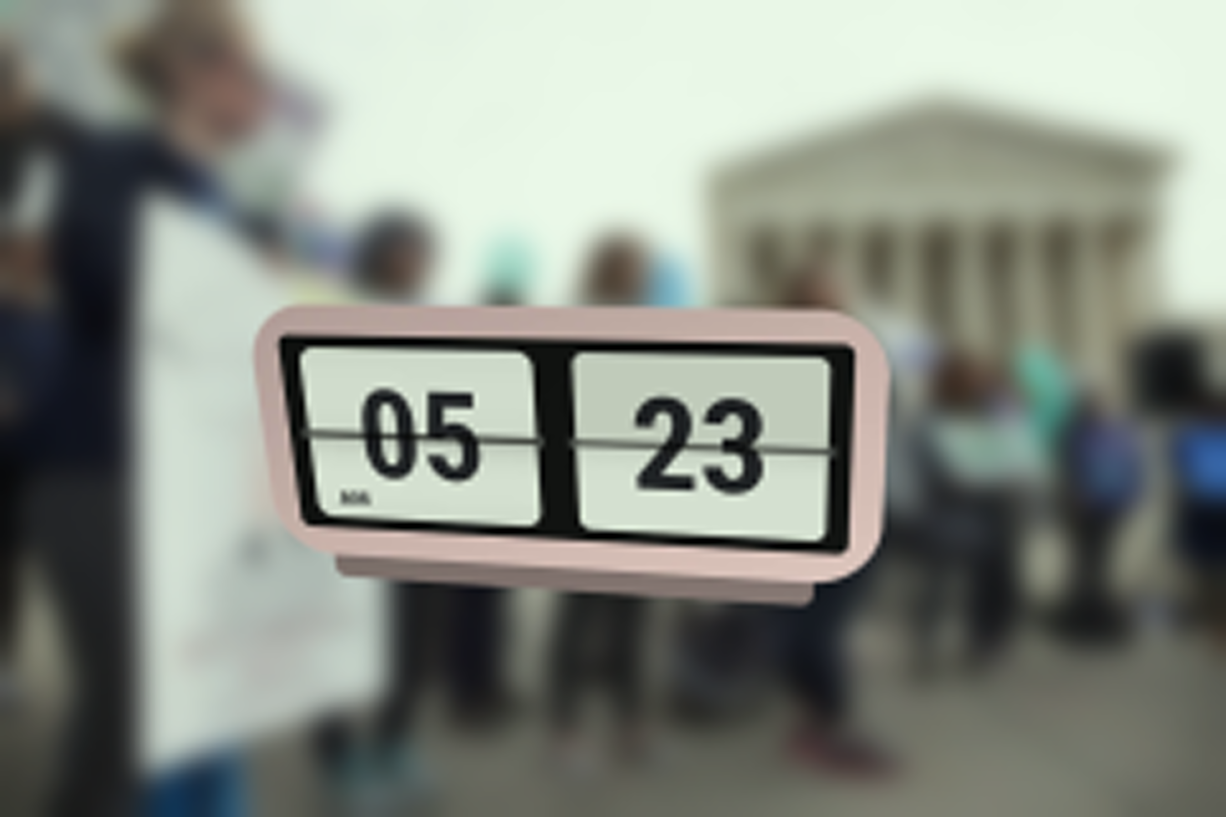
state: 5:23
